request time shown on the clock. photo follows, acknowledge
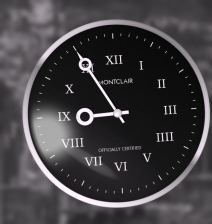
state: 8:55
